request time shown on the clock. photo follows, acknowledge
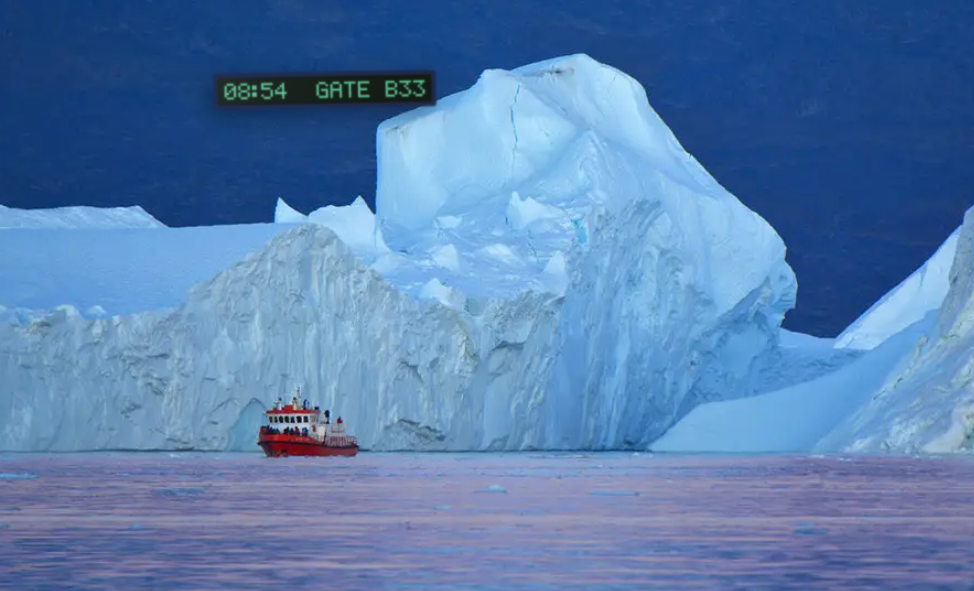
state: 8:54
